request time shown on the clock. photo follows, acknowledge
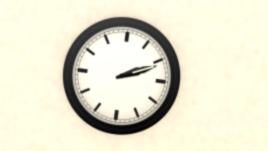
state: 2:11
